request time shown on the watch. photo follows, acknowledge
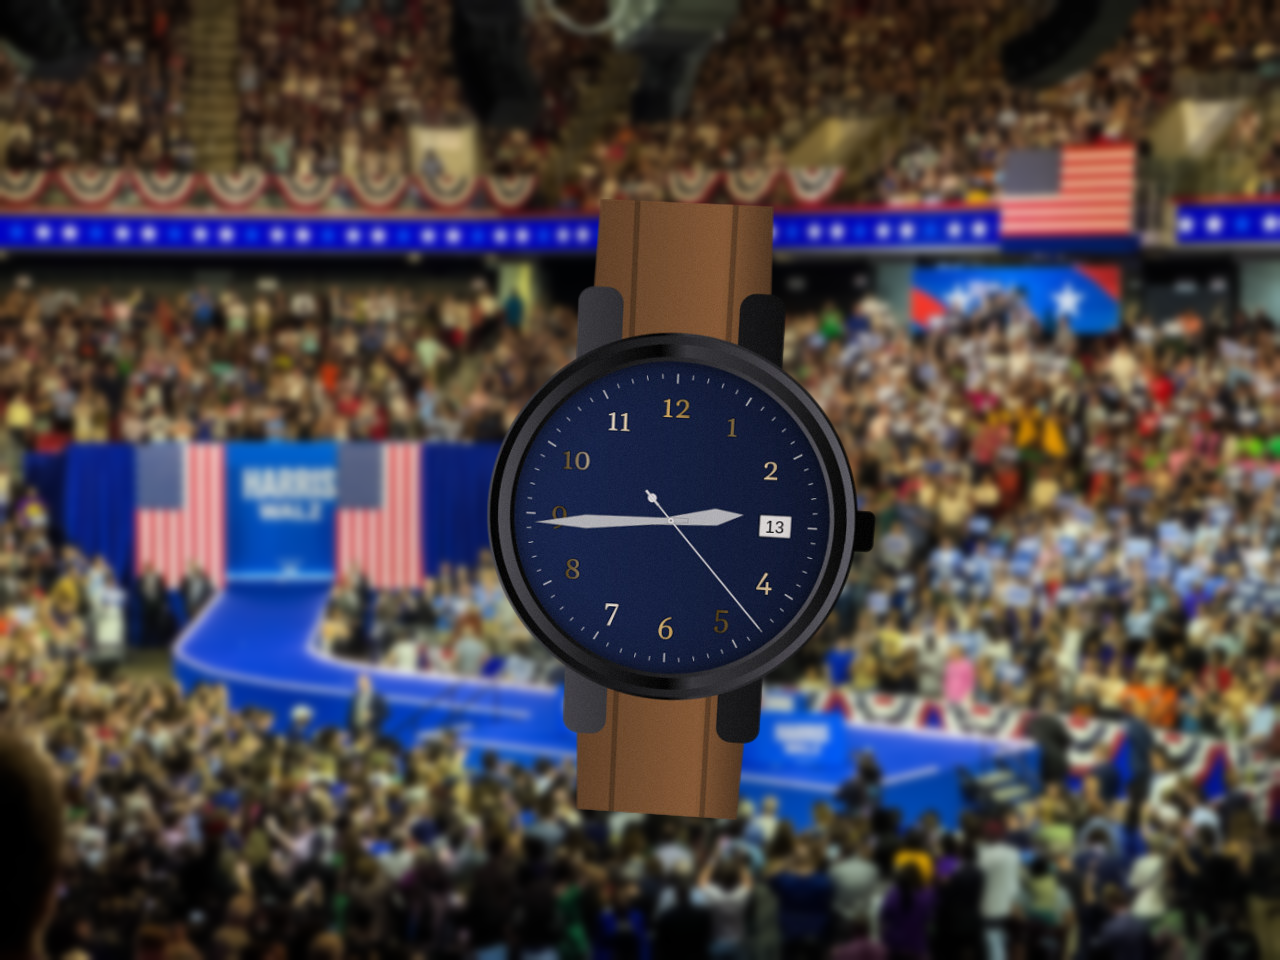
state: 2:44:23
